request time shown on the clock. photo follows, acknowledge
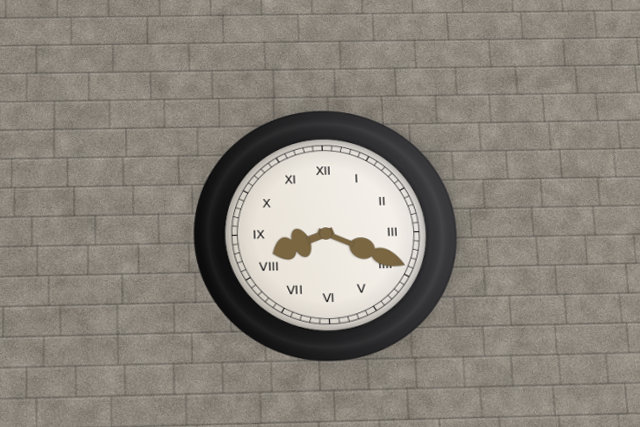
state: 8:19
